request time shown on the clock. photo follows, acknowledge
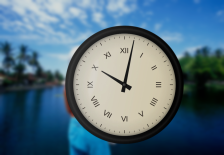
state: 10:02
